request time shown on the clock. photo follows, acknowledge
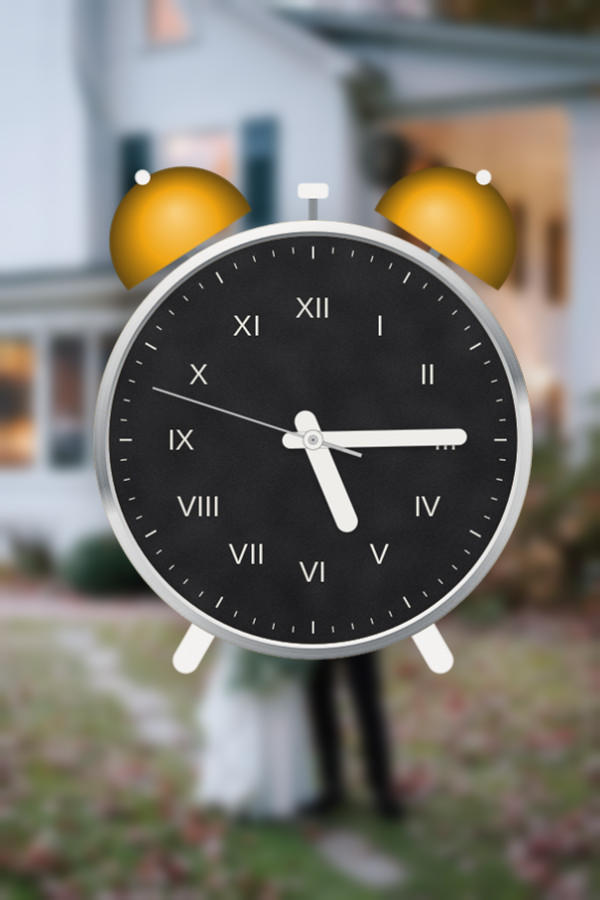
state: 5:14:48
